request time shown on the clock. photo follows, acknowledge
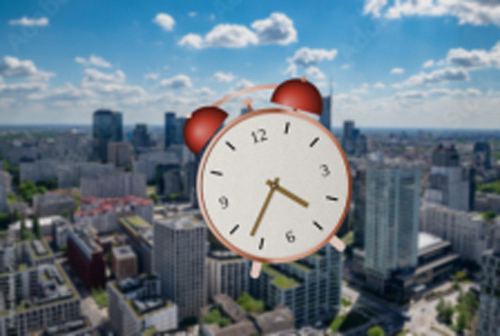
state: 4:37
